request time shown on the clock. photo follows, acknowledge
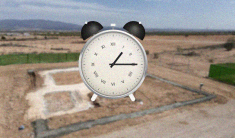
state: 1:15
